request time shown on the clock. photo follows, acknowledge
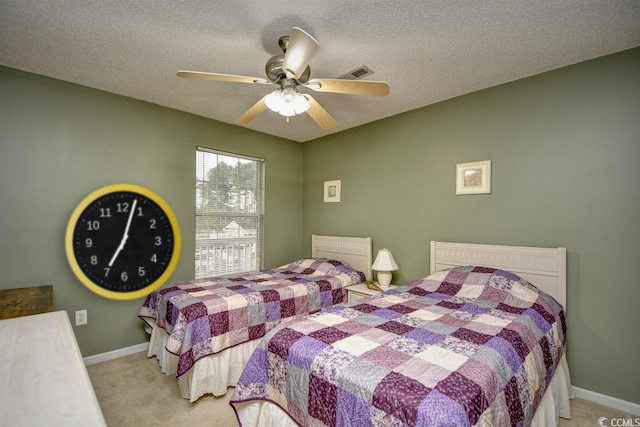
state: 7:03
